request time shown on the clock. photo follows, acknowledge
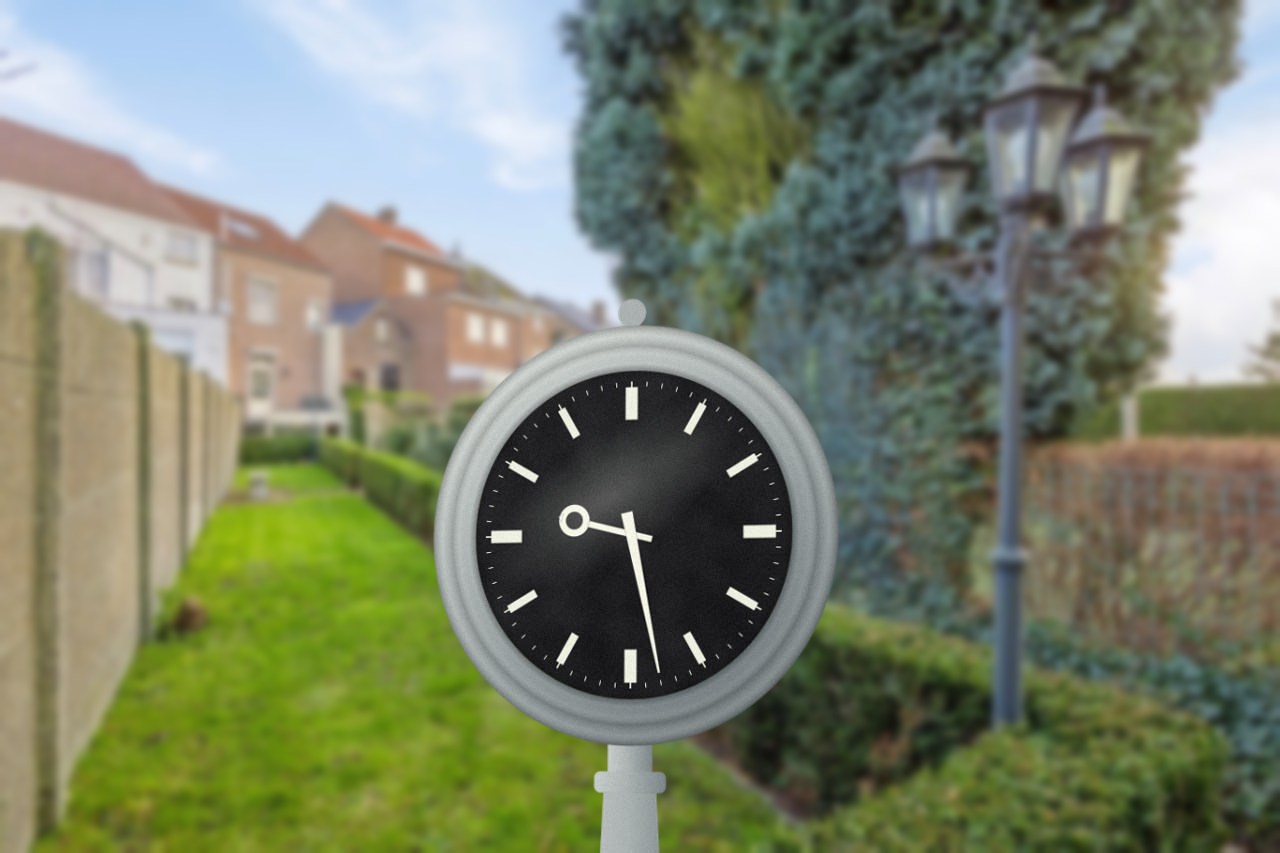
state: 9:28
